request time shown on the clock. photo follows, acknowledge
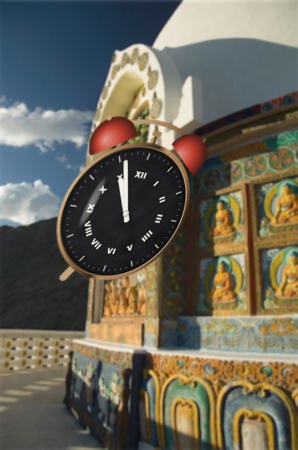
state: 10:56
